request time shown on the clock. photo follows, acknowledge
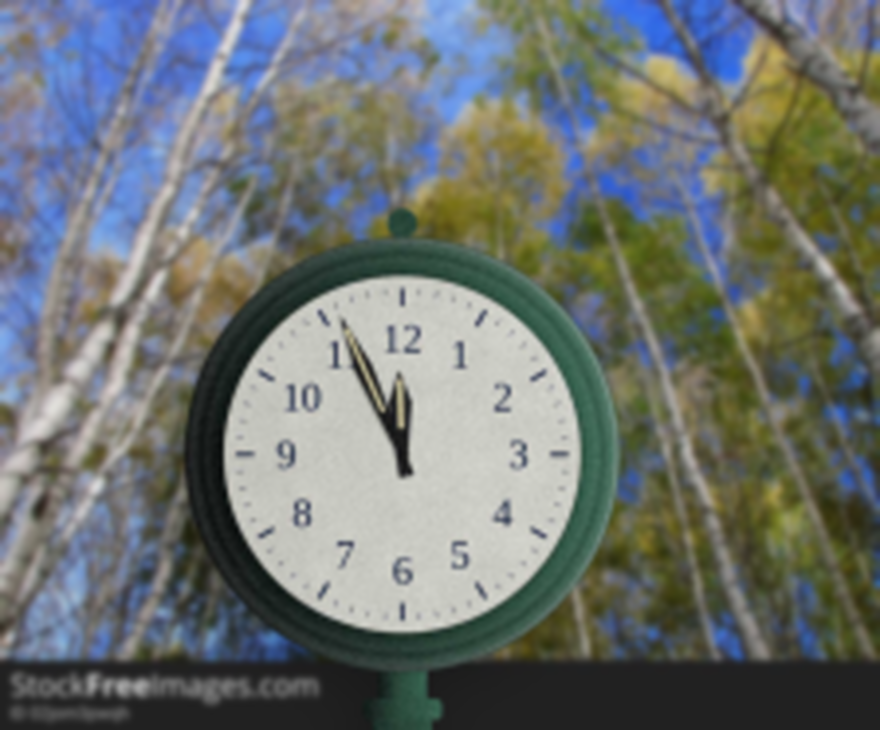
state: 11:56
